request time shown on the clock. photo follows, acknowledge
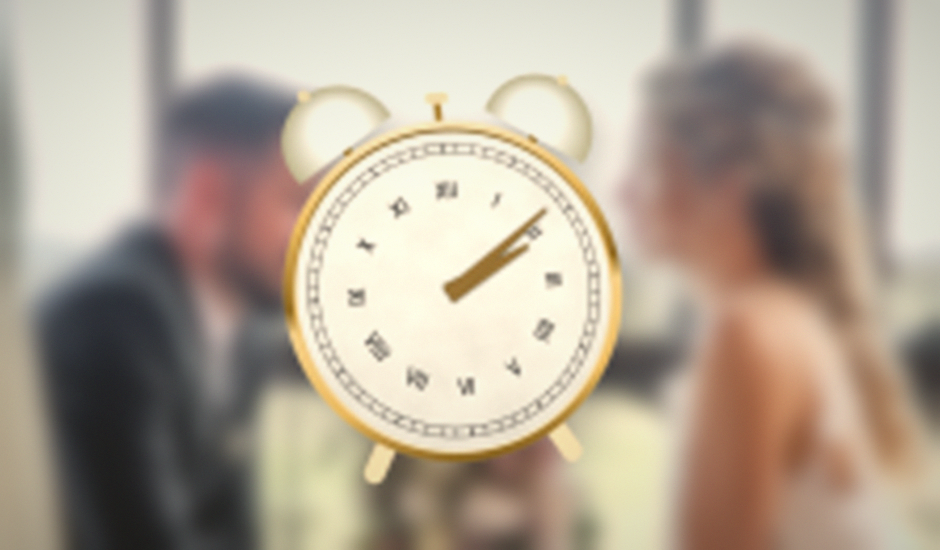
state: 2:09
